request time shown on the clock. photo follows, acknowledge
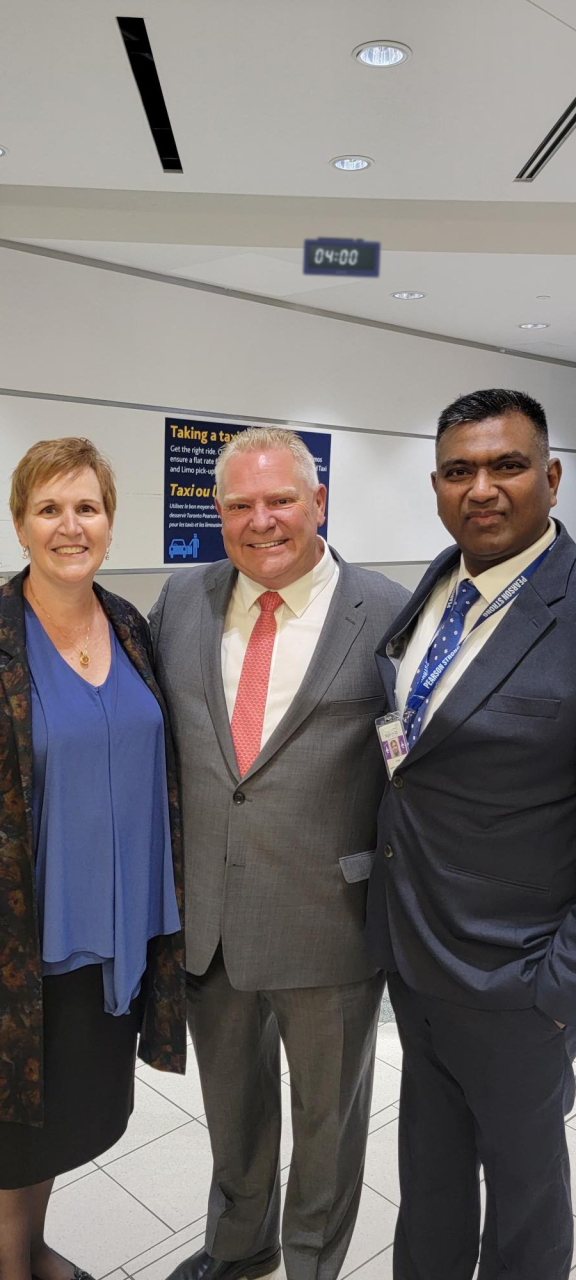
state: 4:00
